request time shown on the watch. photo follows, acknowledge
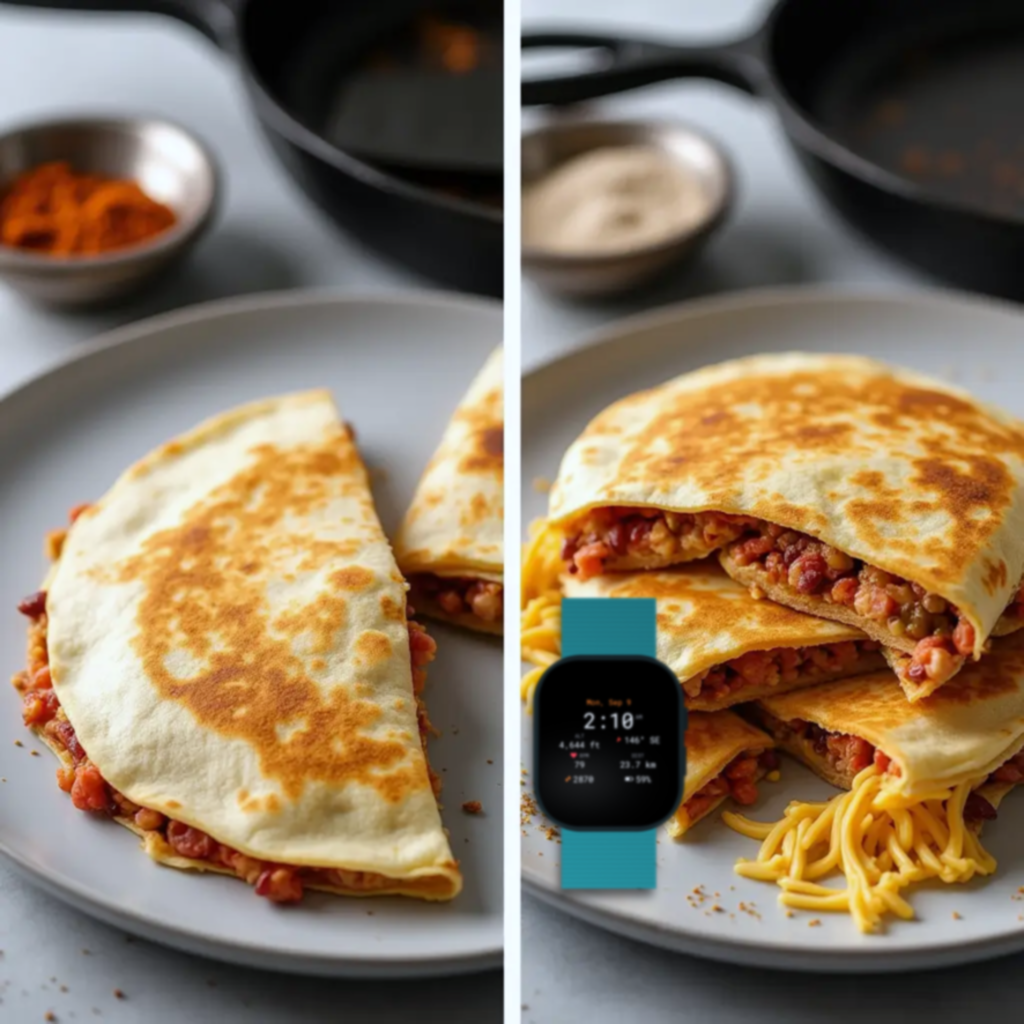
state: 2:10
